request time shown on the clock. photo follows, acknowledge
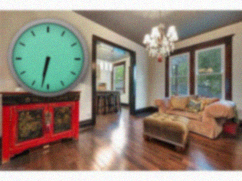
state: 6:32
